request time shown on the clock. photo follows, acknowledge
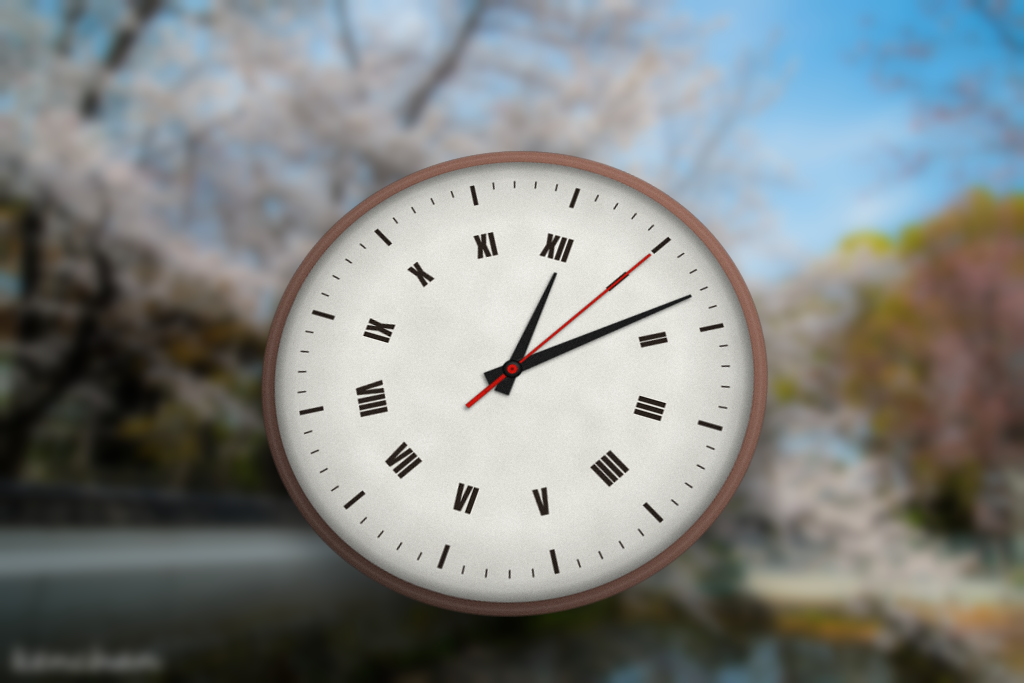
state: 12:08:05
